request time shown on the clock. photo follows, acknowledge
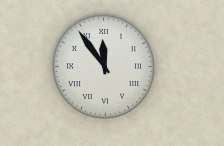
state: 11:54
